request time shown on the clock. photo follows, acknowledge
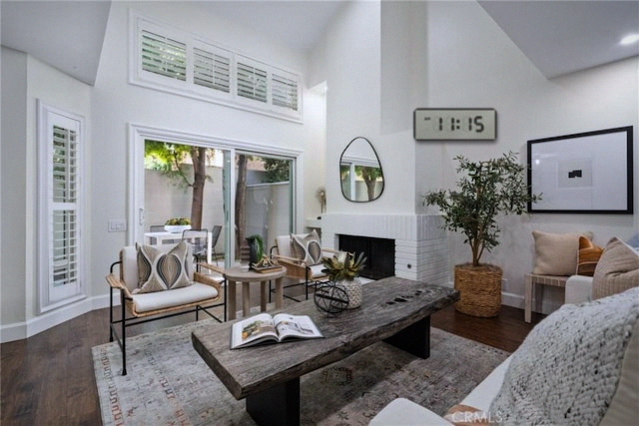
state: 11:15
